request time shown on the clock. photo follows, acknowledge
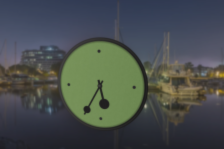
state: 5:35
